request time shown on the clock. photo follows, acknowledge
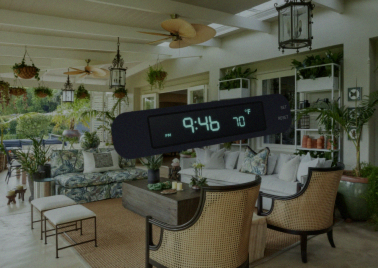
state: 9:46
